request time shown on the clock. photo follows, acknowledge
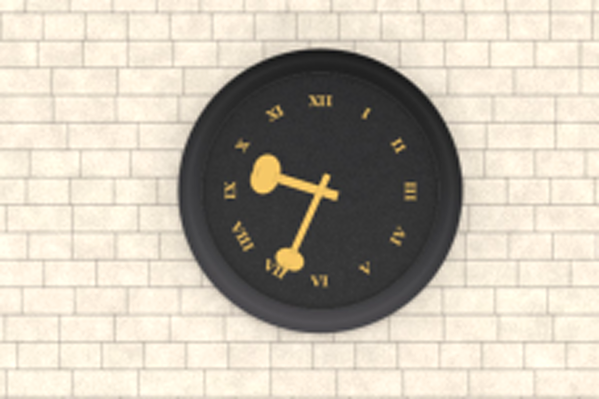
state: 9:34
